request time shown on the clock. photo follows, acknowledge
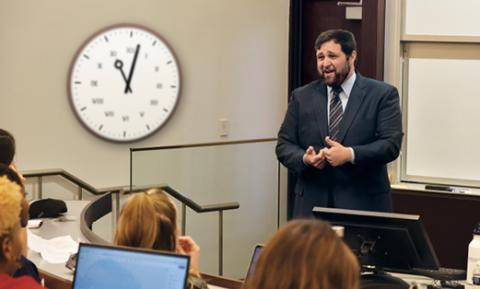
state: 11:02
